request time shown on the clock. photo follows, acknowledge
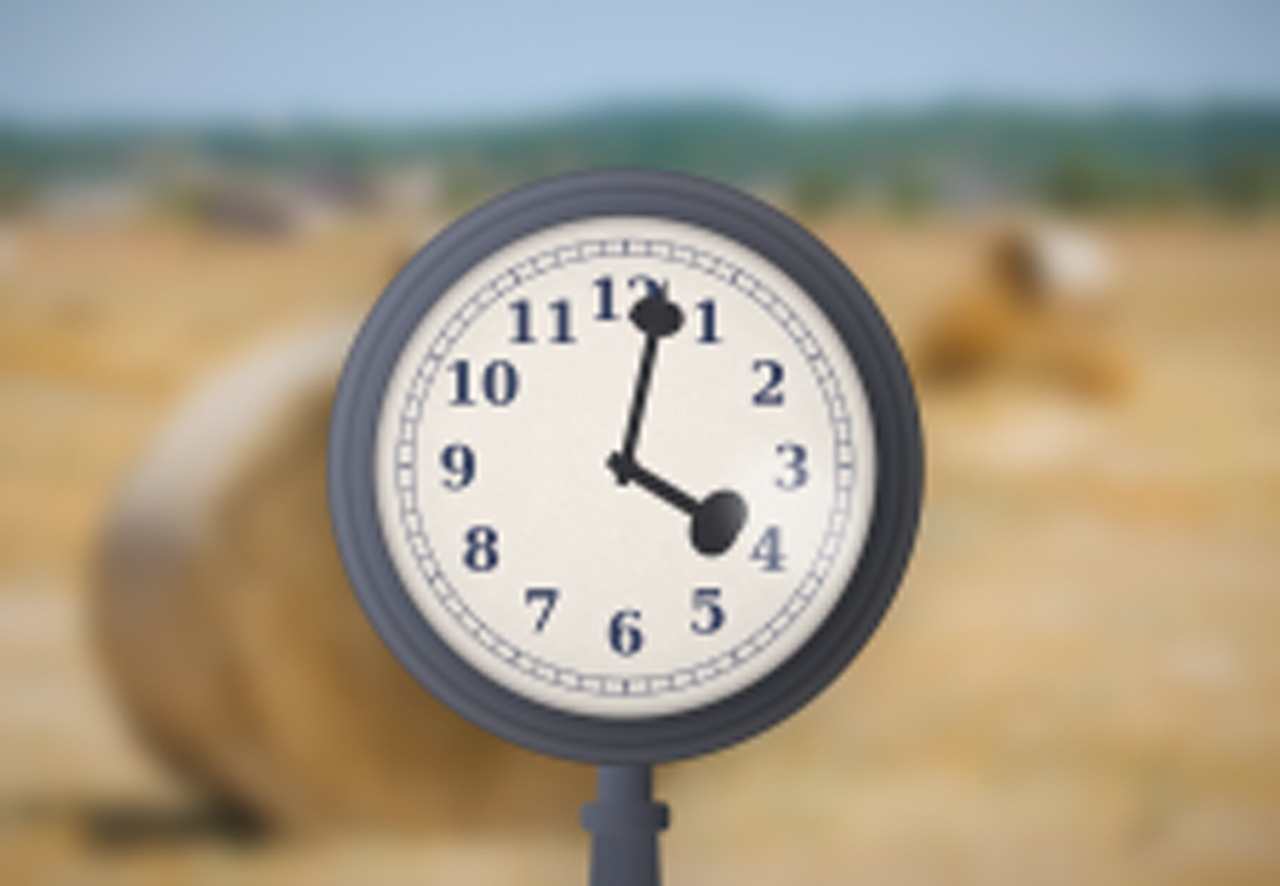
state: 4:02
